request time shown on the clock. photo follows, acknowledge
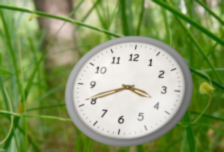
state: 3:41
